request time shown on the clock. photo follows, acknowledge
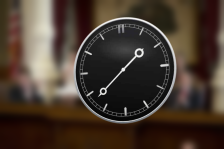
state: 1:38
